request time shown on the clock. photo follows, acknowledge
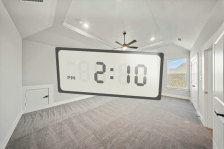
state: 2:10
